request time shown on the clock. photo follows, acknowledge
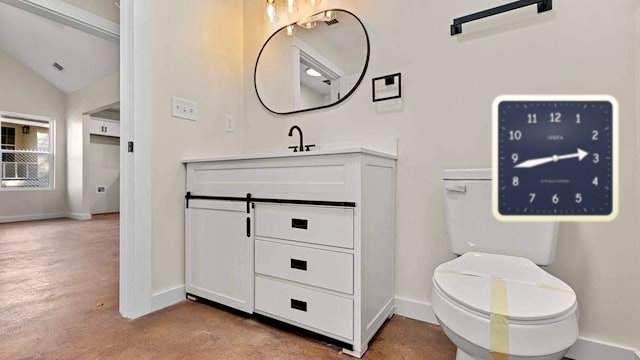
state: 2:43
